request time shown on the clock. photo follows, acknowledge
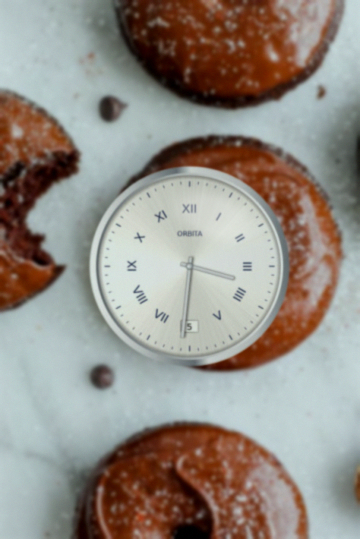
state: 3:31
